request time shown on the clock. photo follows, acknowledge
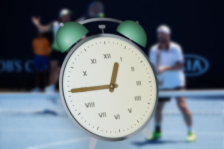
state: 12:45
